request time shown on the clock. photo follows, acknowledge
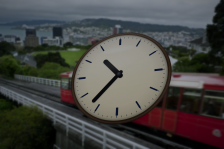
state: 10:37
